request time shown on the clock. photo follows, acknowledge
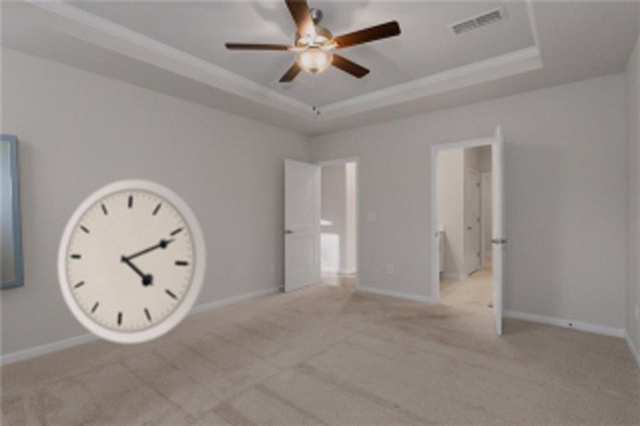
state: 4:11
